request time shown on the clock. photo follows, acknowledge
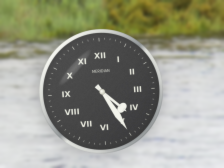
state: 4:25
